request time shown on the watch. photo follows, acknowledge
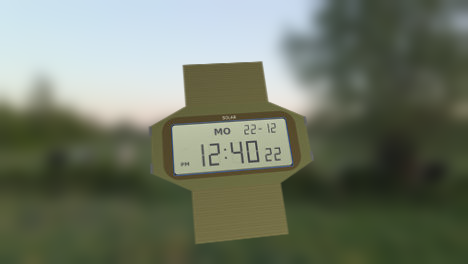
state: 12:40:22
